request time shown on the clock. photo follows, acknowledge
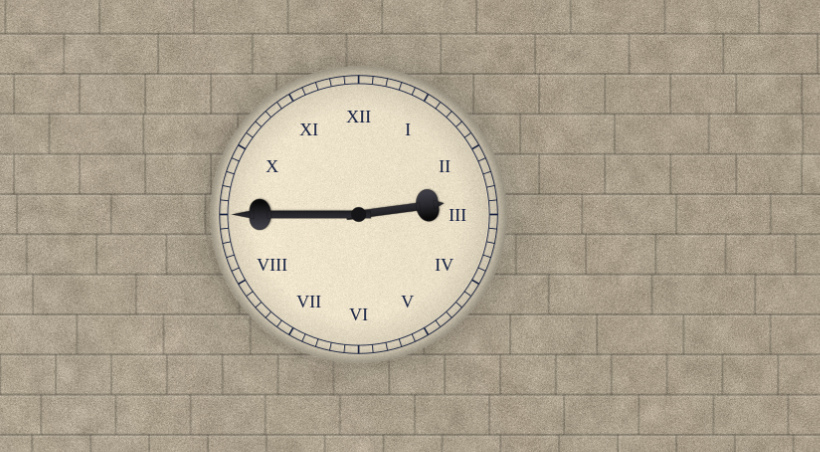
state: 2:45
